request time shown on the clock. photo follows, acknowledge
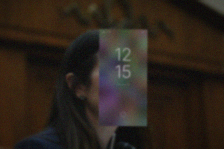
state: 12:15
